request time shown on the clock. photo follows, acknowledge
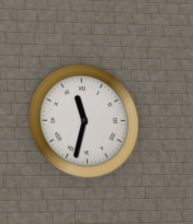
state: 11:33
